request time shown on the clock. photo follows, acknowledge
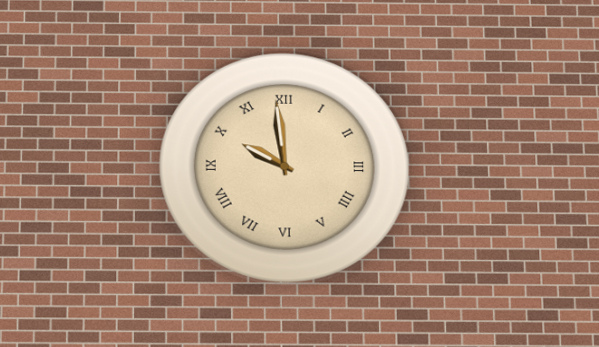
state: 9:59
